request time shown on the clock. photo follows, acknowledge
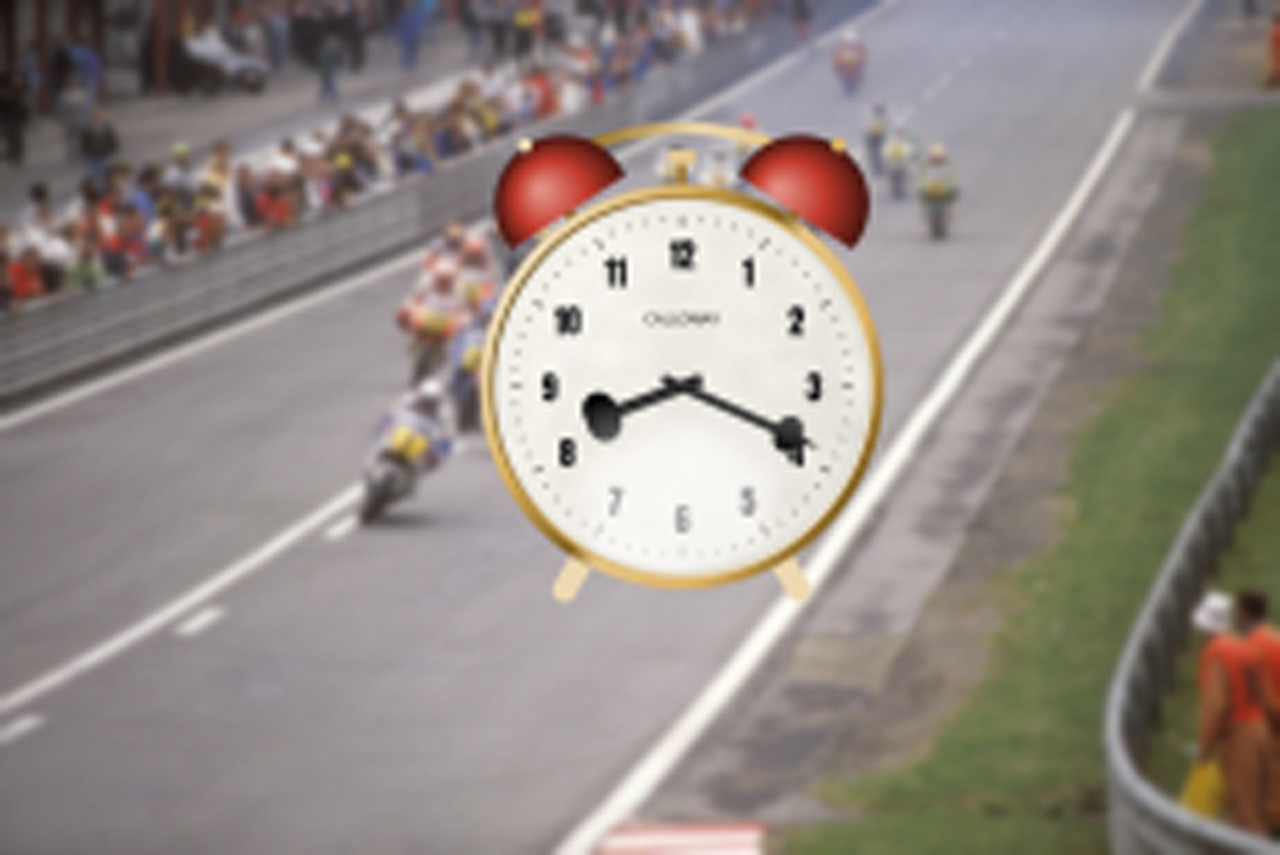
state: 8:19
